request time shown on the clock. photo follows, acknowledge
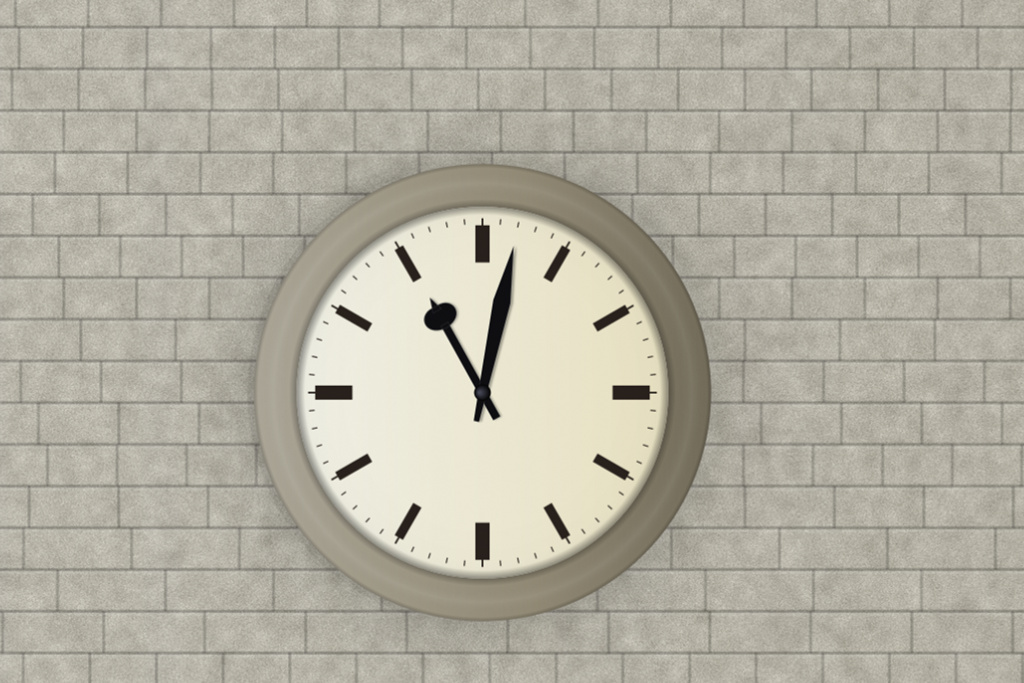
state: 11:02
